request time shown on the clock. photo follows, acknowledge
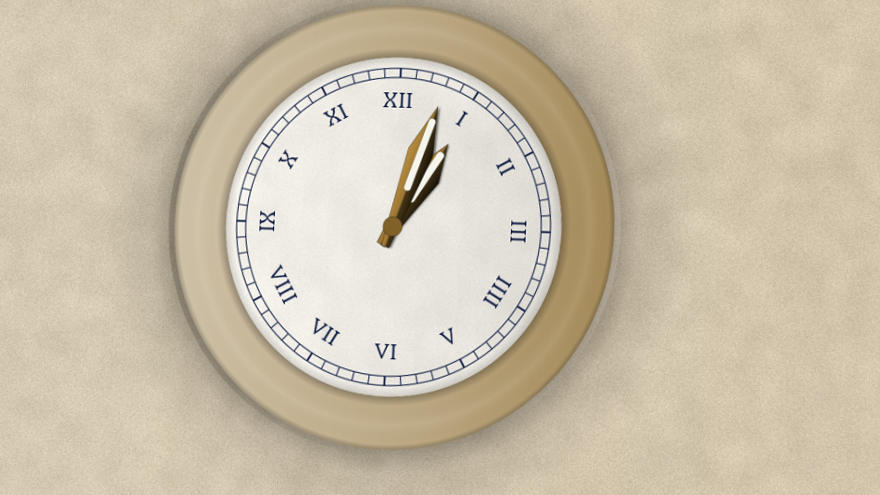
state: 1:03
